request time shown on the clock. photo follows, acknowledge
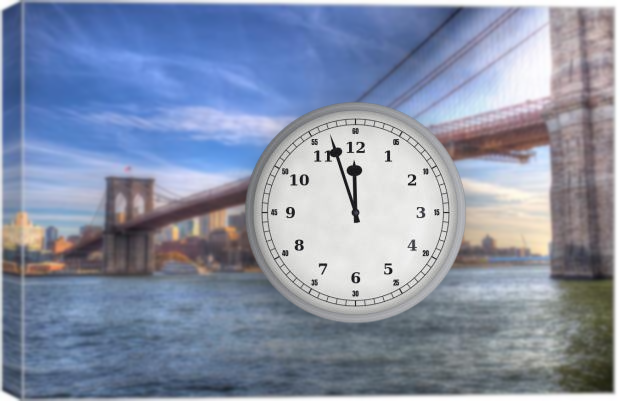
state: 11:57
